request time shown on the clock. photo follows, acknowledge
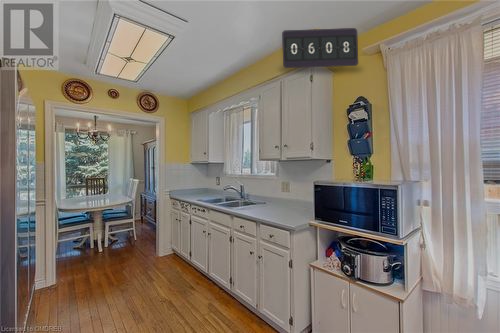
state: 6:08
